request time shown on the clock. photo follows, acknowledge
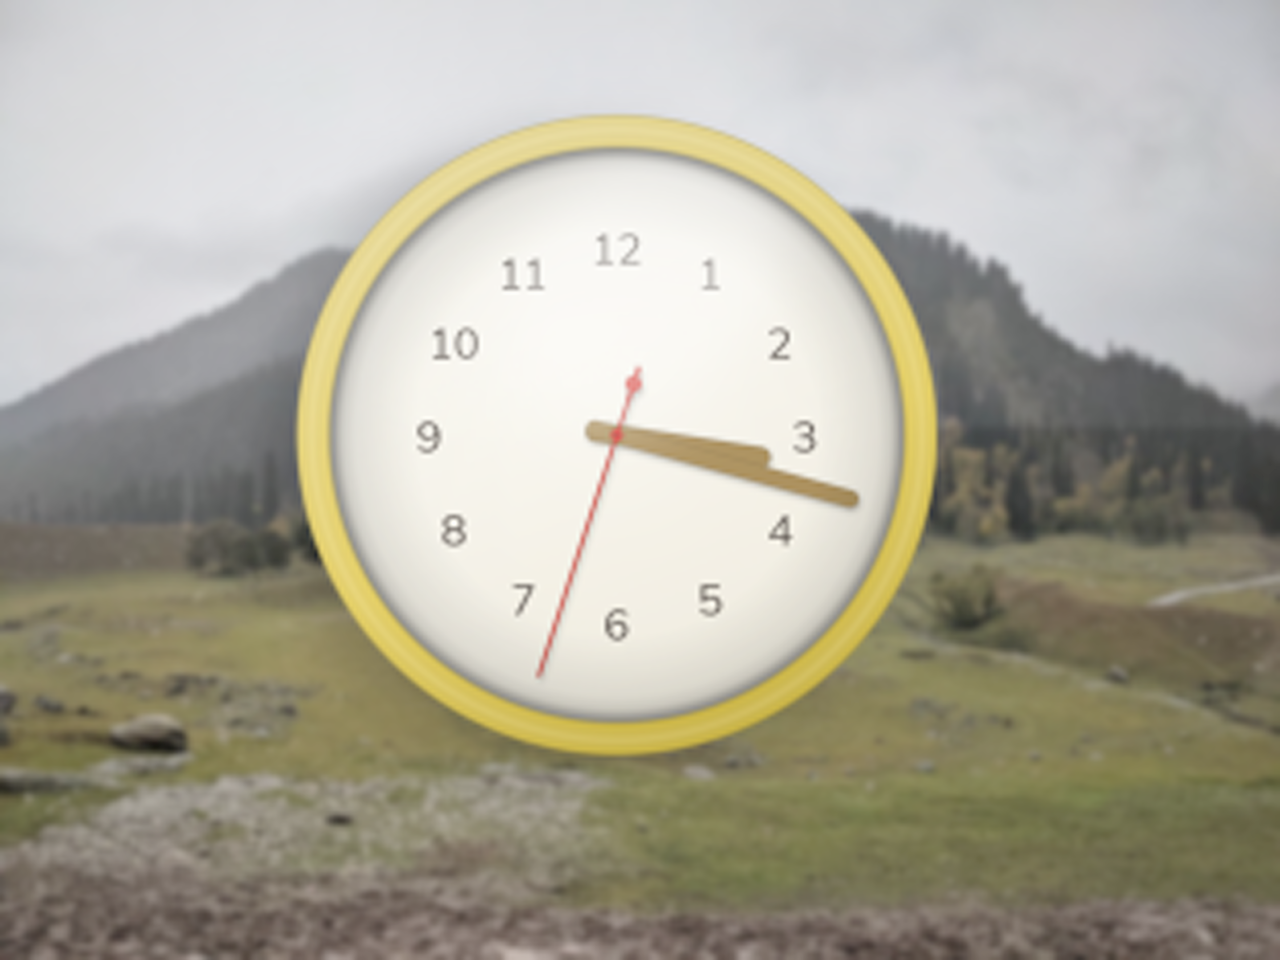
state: 3:17:33
